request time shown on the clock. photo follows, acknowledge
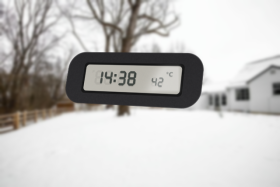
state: 14:38
